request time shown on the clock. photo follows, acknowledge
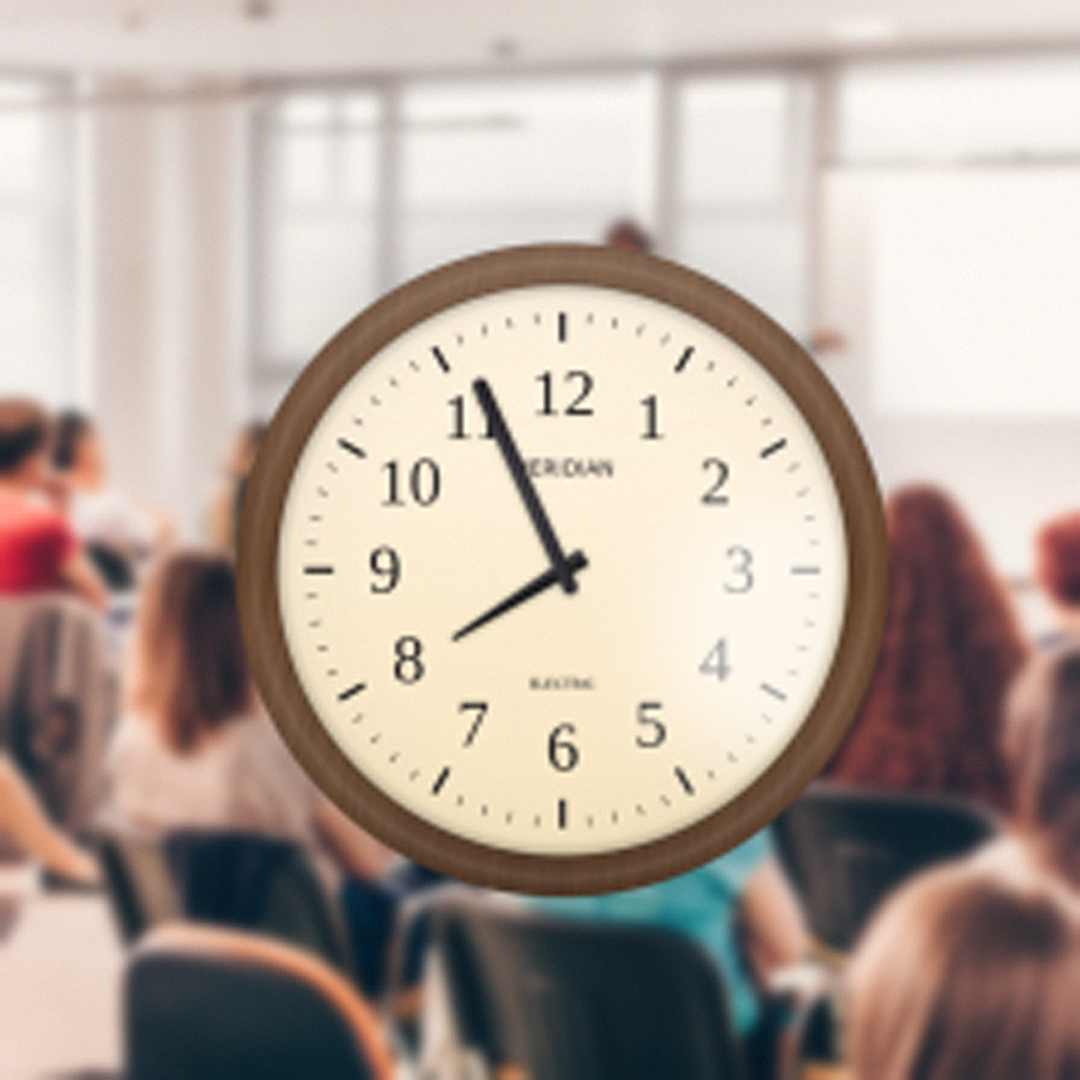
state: 7:56
